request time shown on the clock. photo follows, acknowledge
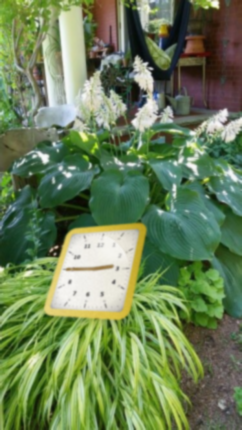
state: 2:45
